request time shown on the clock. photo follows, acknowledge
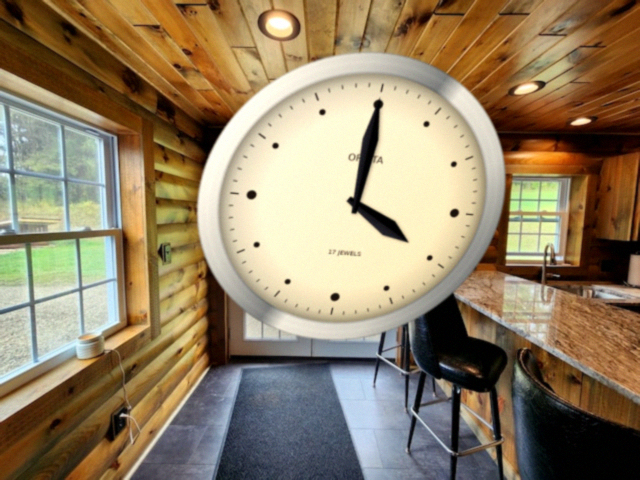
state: 4:00
